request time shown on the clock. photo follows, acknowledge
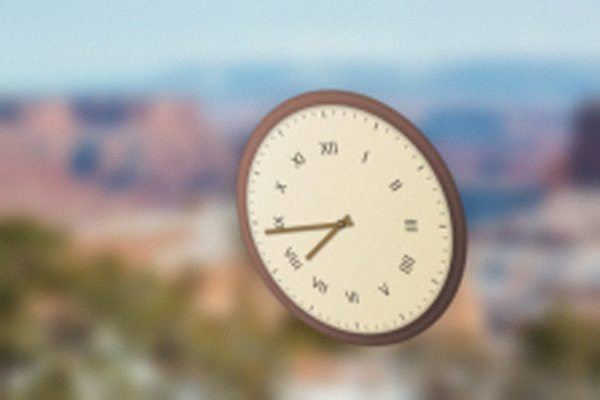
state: 7:44
